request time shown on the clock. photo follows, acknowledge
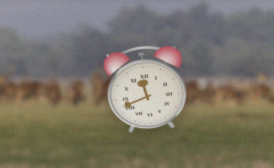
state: 11:42
